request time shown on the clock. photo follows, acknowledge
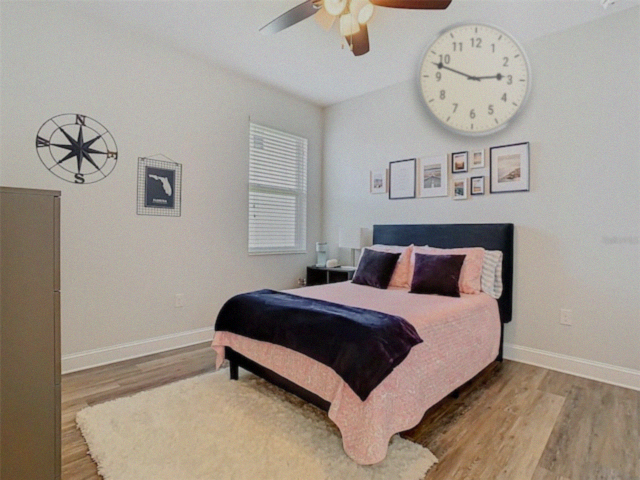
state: 2:48
